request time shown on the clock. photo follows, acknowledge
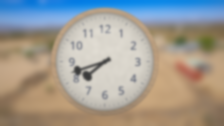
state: 7:42
